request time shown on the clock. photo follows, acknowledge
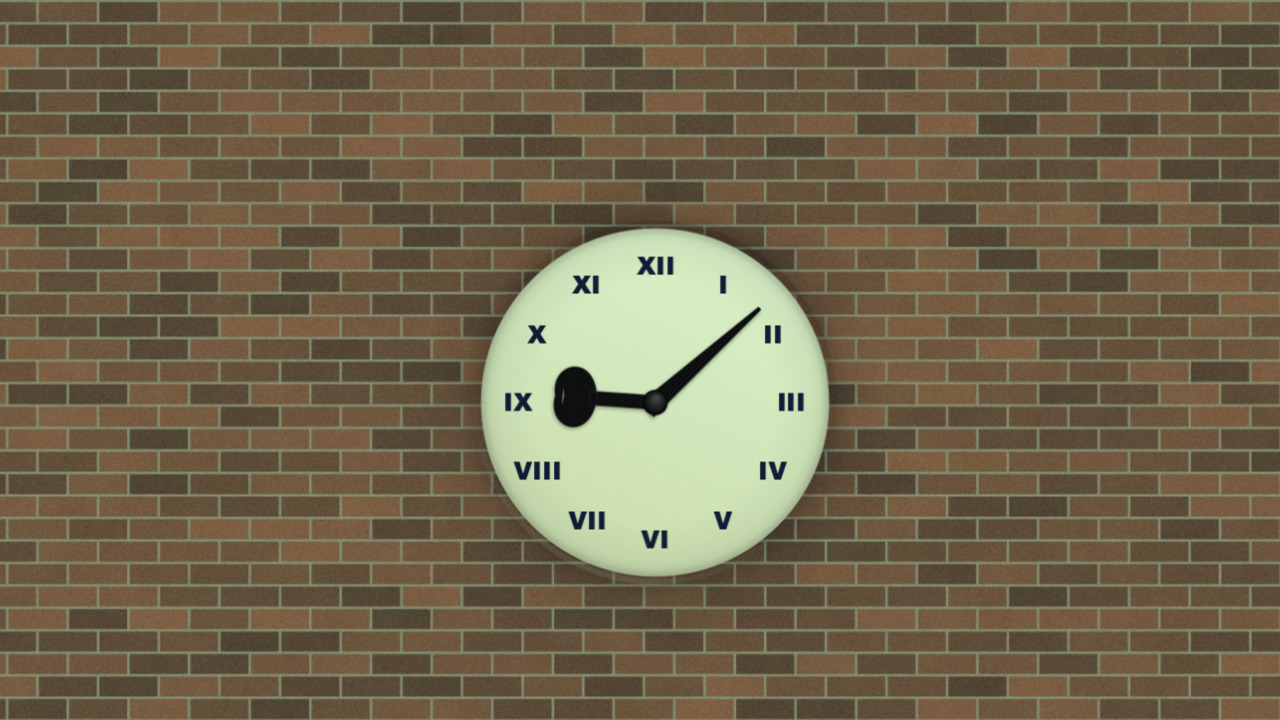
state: 9:08
